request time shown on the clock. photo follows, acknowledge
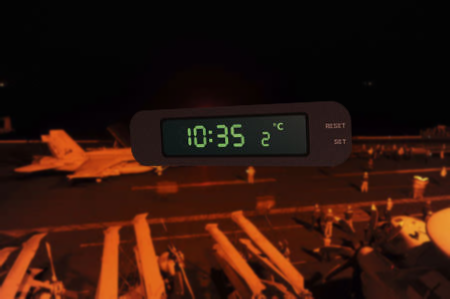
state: 10:35
